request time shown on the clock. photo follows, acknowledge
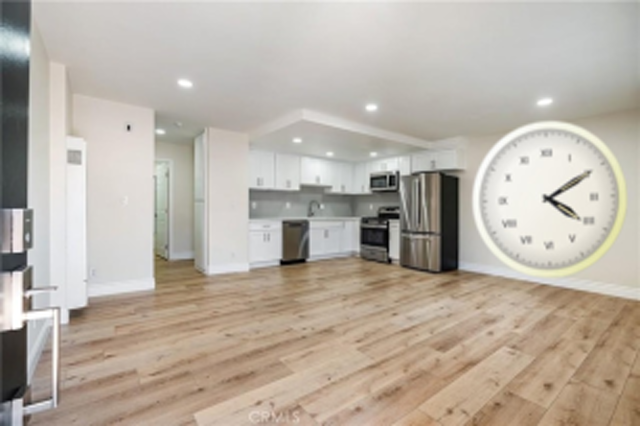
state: 4:10
